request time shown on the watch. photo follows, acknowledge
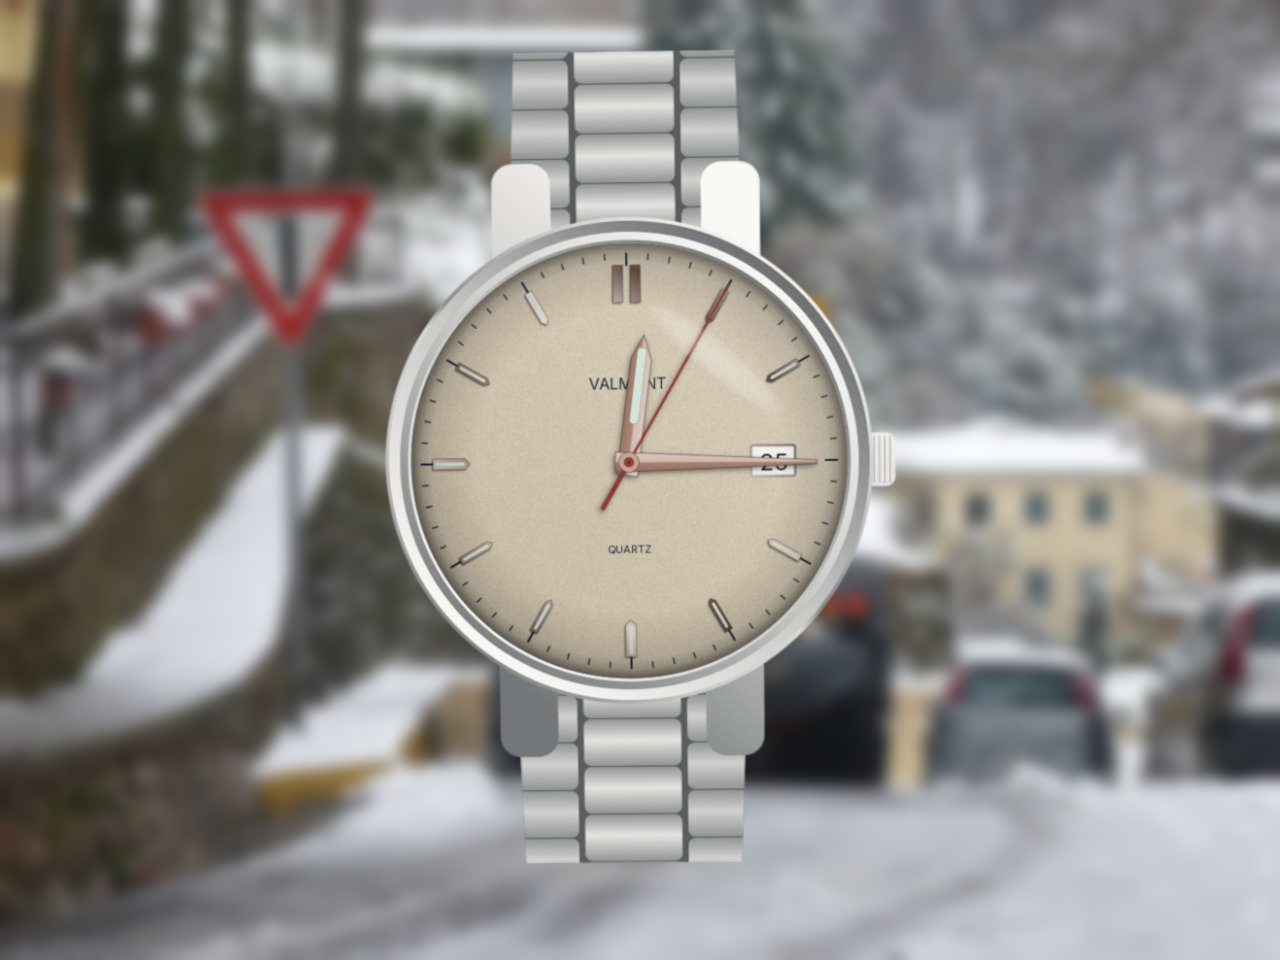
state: 12:15:05
